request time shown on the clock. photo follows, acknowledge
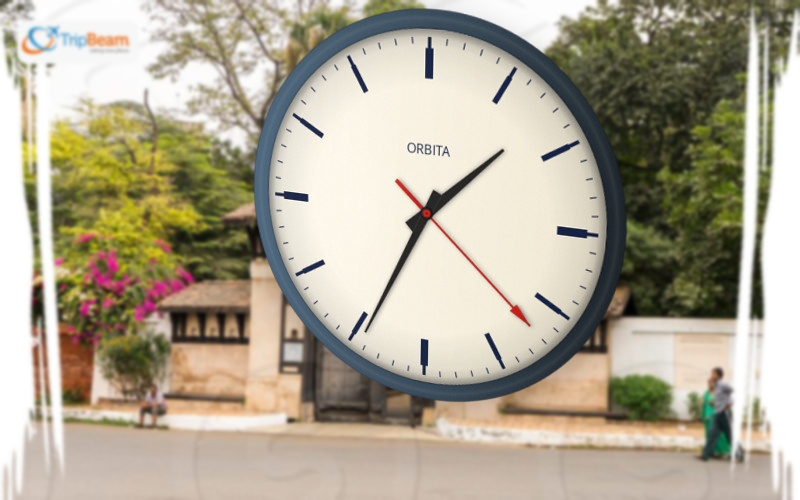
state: 1:34:22
